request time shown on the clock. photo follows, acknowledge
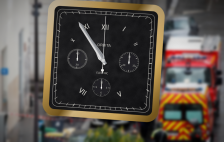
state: 10:54
